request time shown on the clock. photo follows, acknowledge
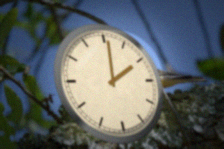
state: 2:01
